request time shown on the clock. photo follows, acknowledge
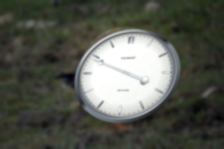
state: 3:49
